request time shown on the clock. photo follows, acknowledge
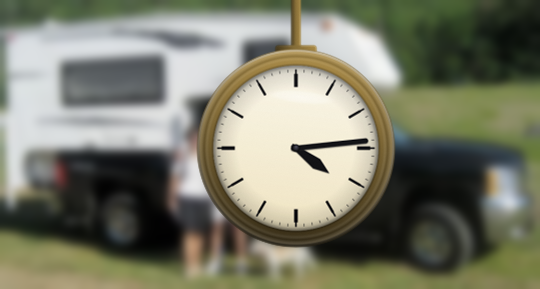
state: 4:14
